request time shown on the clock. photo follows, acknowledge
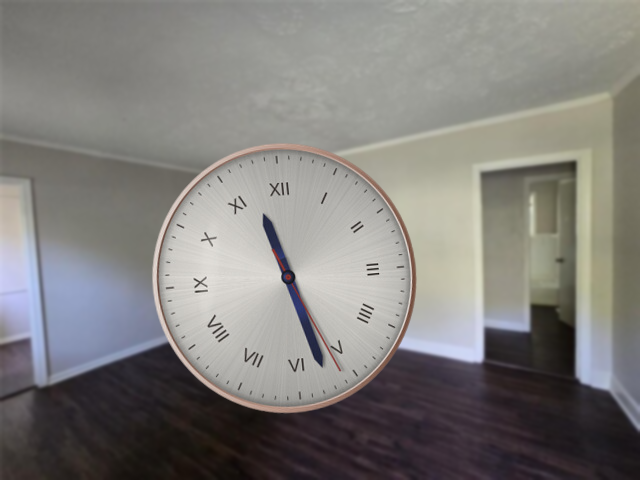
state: 11:27:26
